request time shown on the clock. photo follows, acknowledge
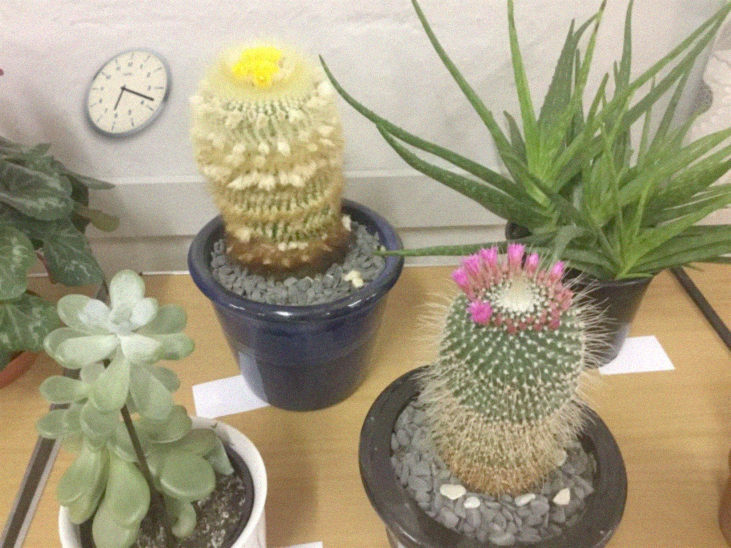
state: 6:18
